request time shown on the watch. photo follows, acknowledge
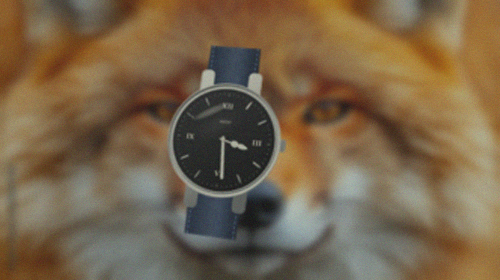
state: 3:29
